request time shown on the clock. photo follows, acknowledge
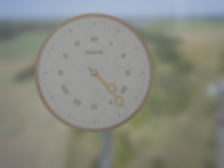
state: 4:23
